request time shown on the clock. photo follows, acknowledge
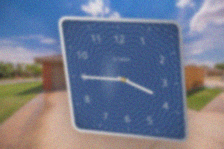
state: 3:45
